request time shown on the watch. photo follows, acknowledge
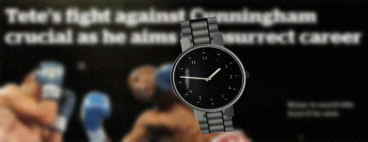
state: 1:47
